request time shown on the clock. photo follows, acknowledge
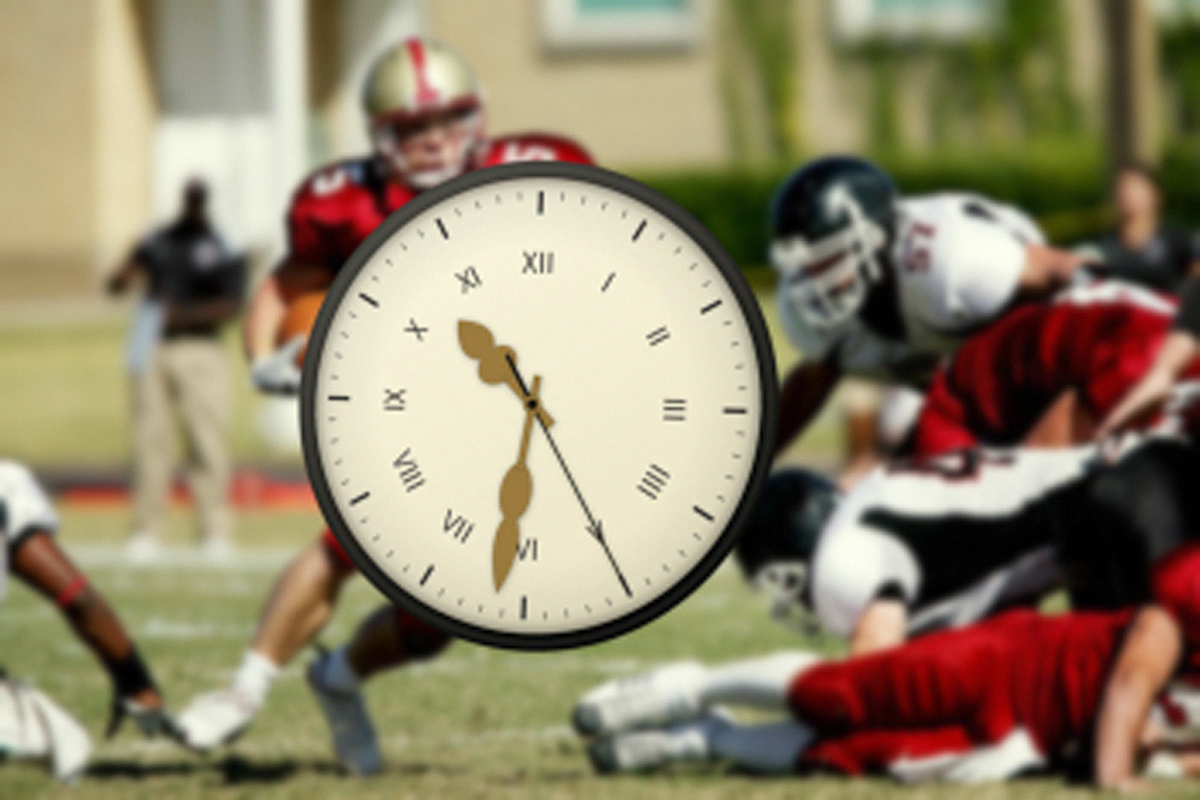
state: 10:31:25
